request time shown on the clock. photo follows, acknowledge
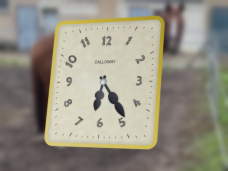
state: 6:24
